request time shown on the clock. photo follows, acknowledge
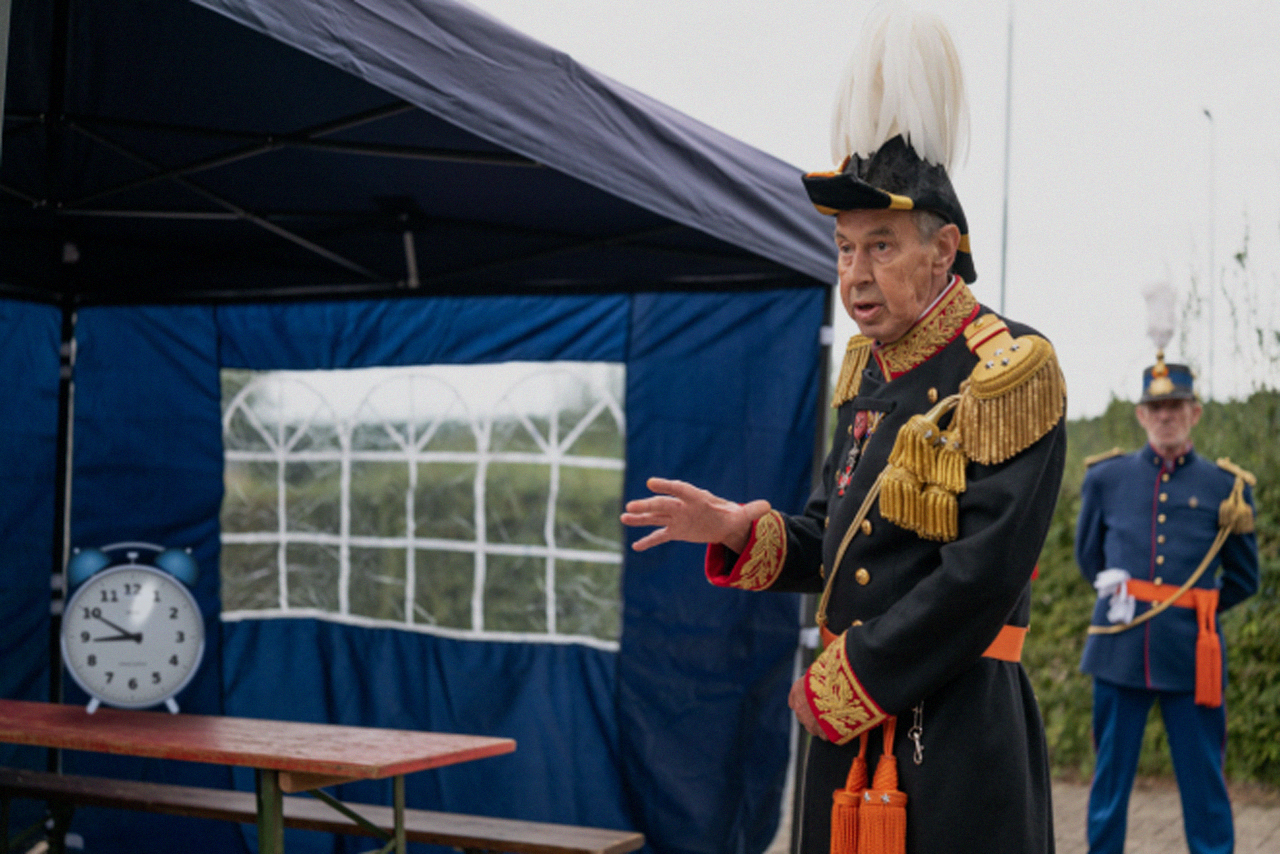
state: 8:50
